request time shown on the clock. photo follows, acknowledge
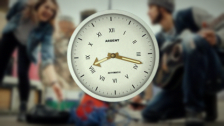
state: 8:18
